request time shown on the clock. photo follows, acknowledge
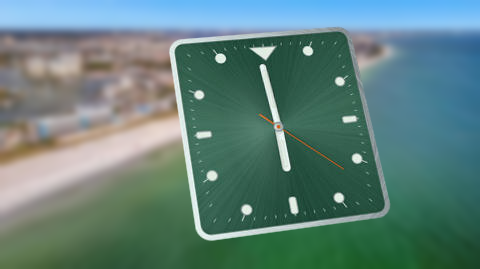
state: 5:59:22
